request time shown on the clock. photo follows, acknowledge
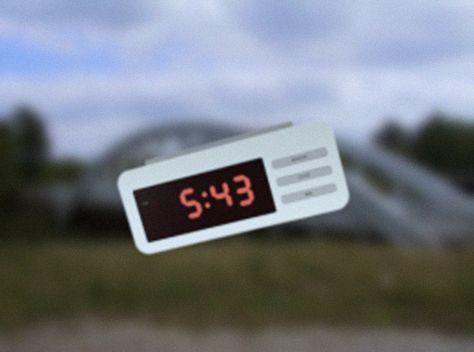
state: 5:43
